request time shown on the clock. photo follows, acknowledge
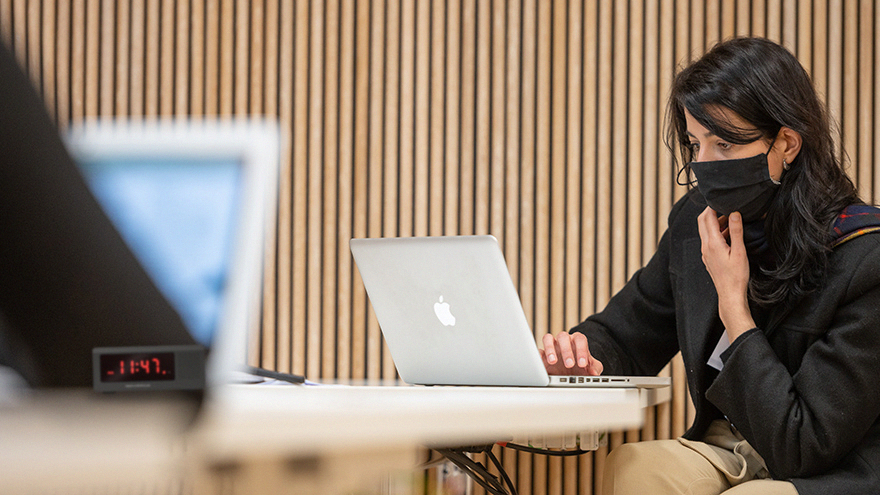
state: 11:47
